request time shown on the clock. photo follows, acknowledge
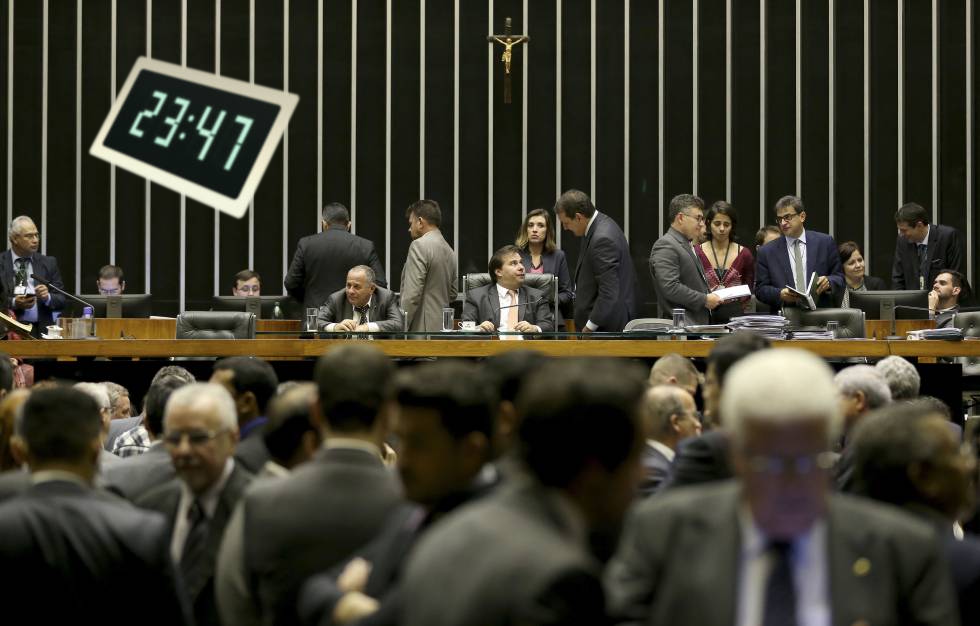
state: 23:47
